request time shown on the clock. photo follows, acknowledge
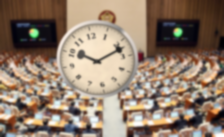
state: 10:12
